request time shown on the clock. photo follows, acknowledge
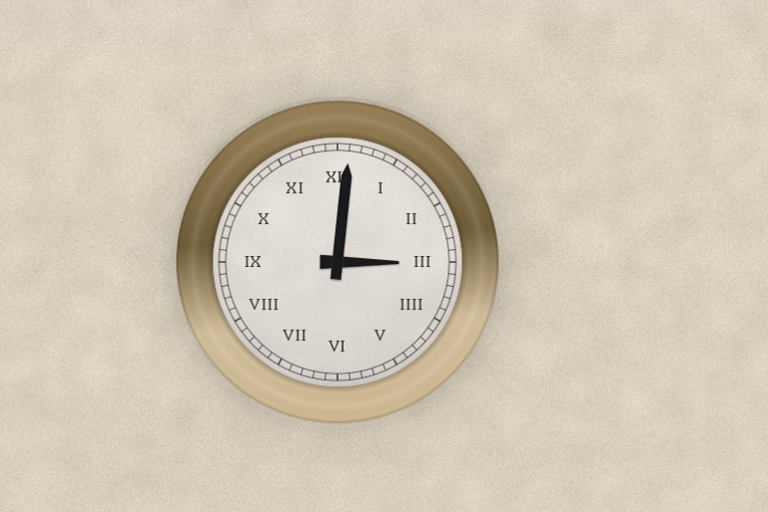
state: 3:01
